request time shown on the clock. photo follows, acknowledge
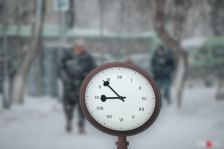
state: 8:53
